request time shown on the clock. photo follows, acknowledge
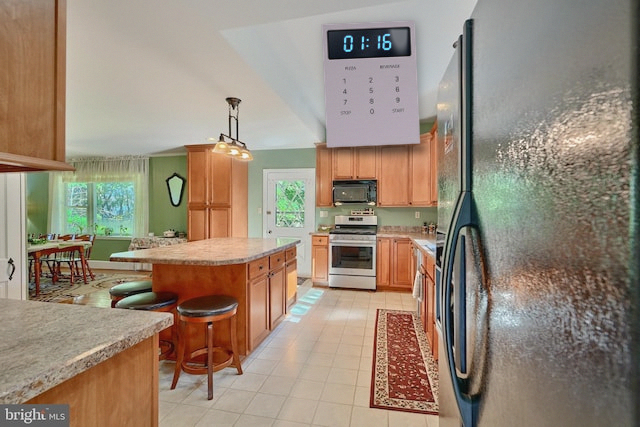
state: 1:16
